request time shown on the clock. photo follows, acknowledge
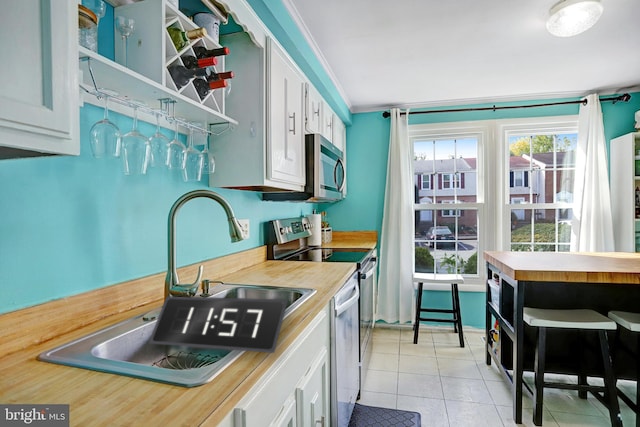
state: 11:57
